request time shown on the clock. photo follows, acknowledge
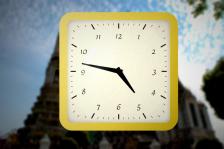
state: 4:47
